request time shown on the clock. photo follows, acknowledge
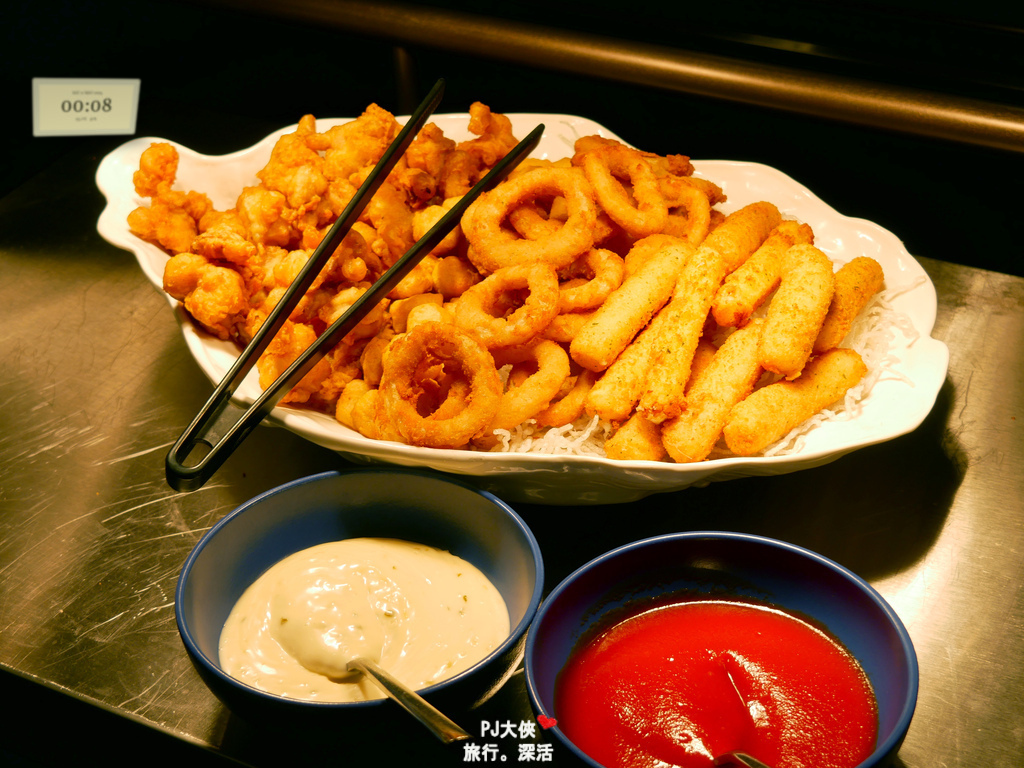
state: 0:08
